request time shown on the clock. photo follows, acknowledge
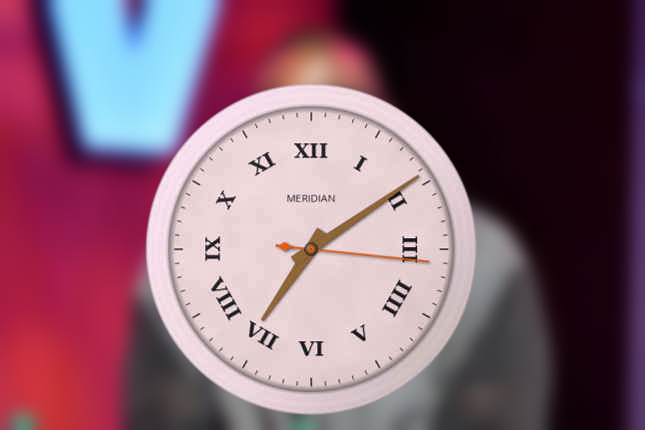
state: 7:09:16
